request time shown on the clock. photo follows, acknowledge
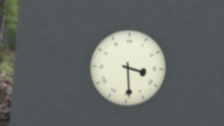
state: 3:29
